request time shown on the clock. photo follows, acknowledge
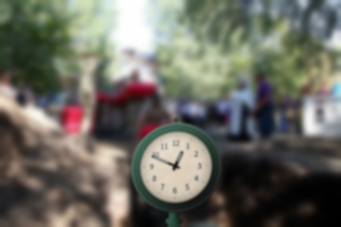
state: 12:49
